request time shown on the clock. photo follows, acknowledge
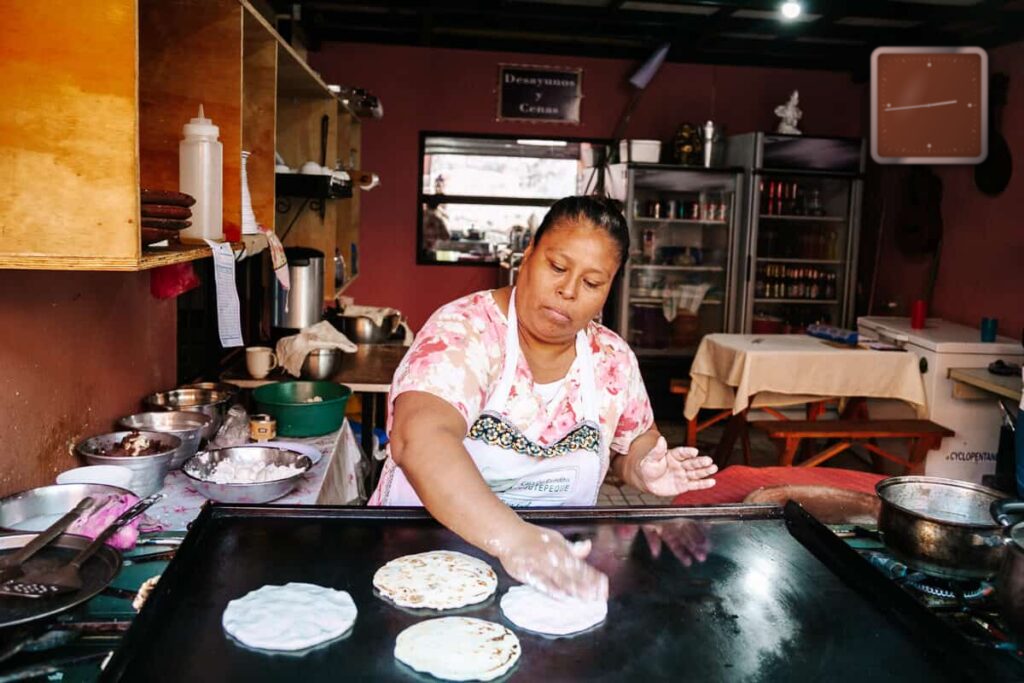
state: 2:44
